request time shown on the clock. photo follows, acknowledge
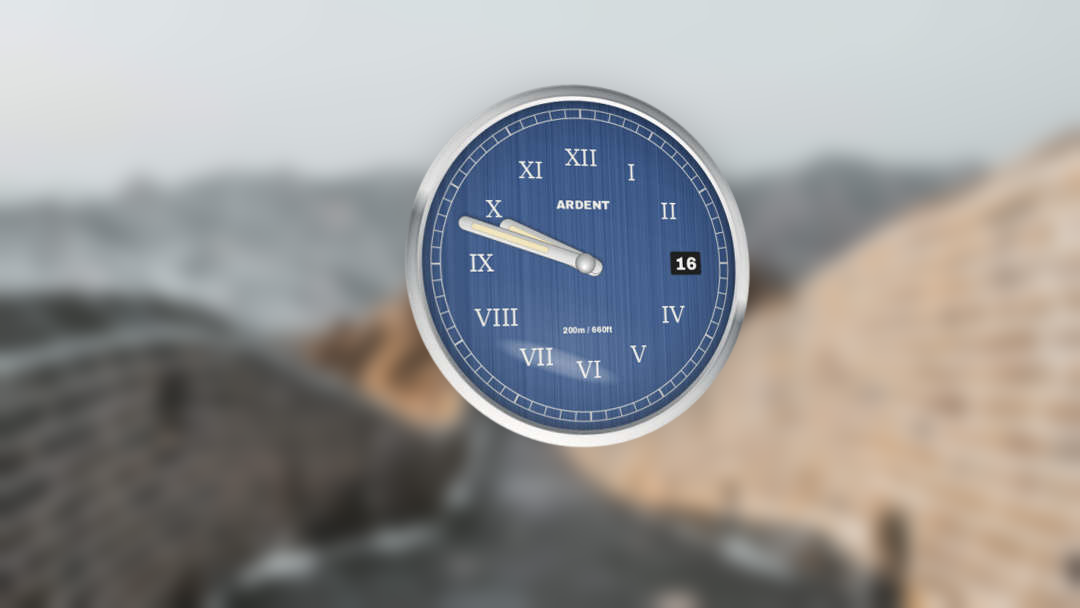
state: 9:48
